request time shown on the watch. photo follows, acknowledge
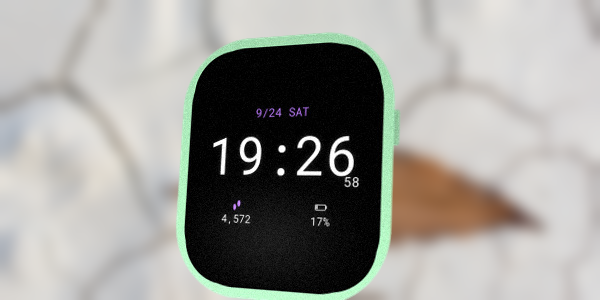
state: 19:26:58
